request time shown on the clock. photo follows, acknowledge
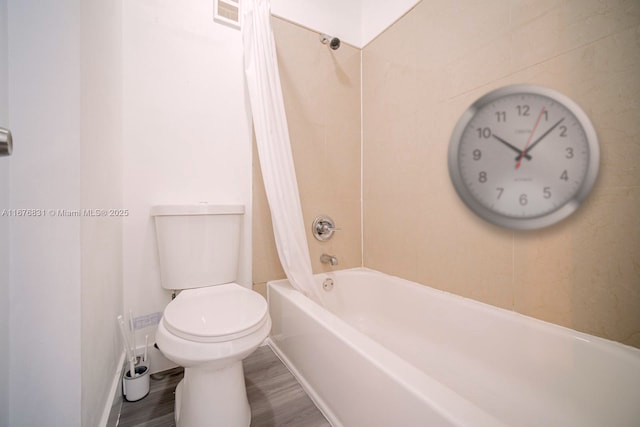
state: 10:08:04
